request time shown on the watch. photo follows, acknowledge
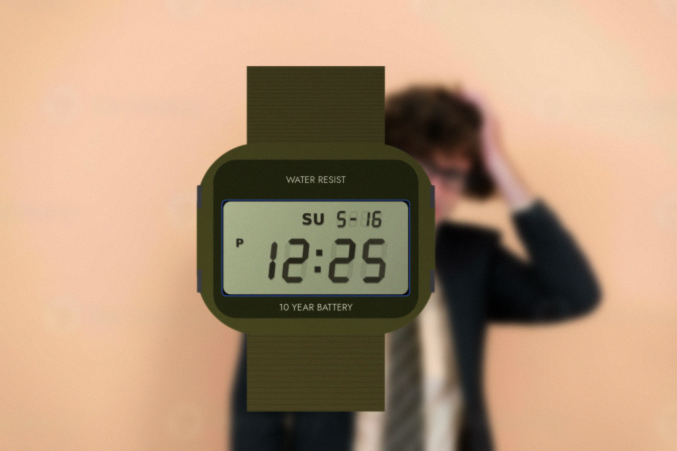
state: 12:25
